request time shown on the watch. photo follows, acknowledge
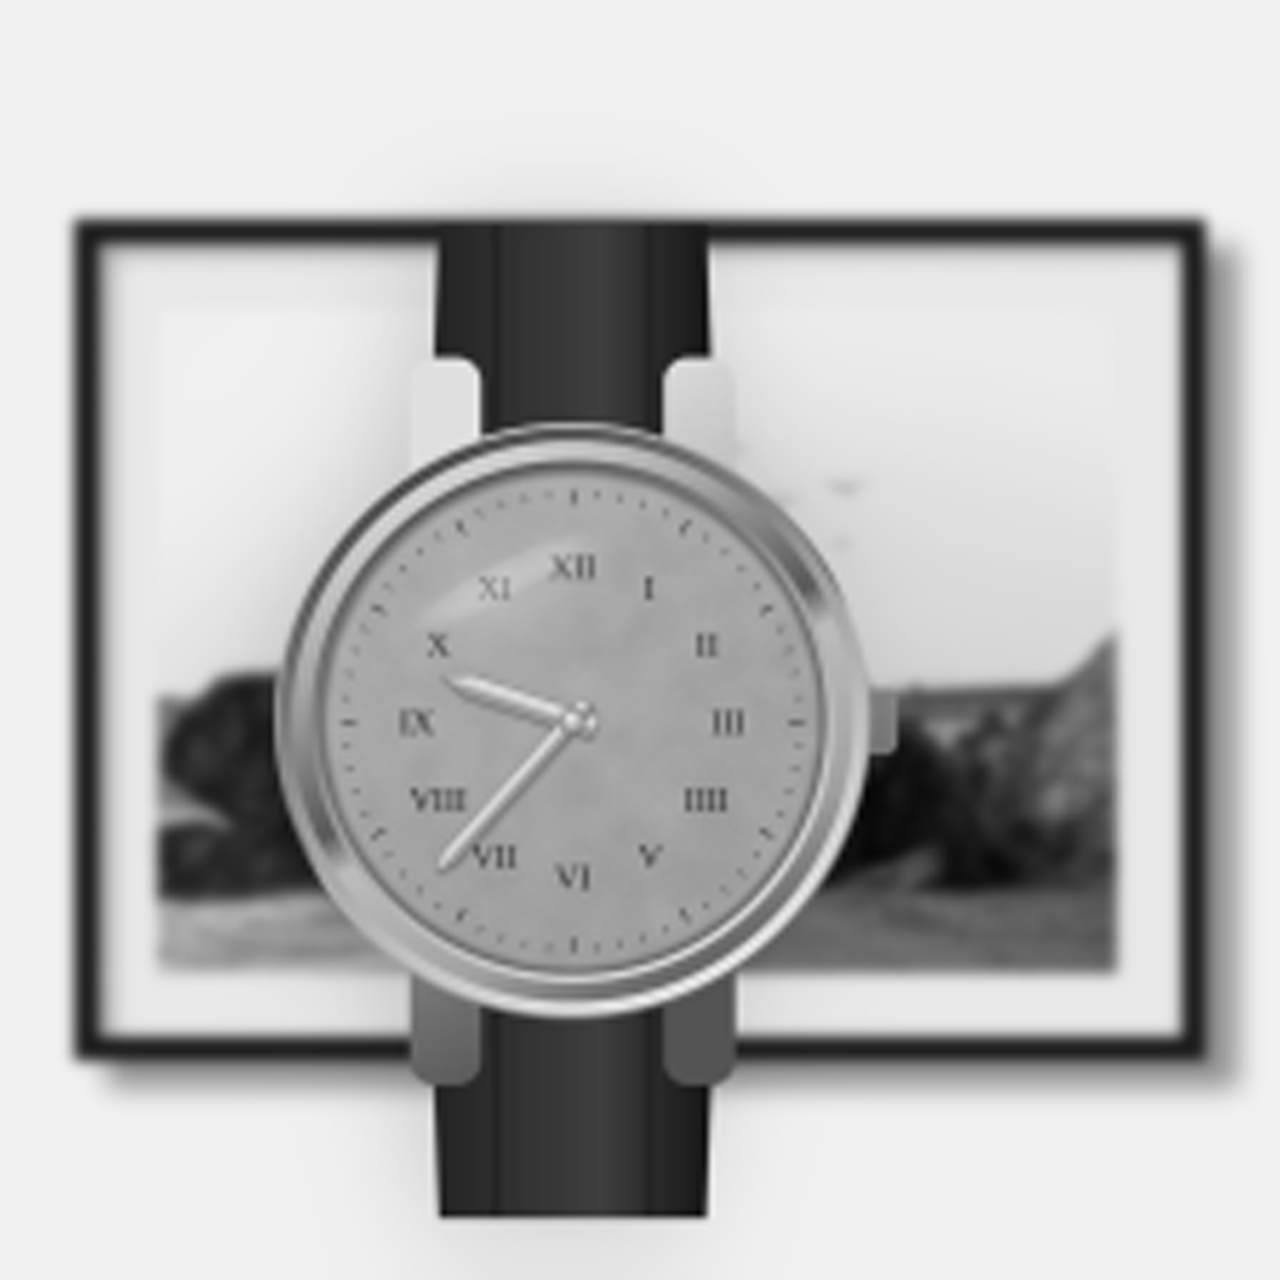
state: 9:37
